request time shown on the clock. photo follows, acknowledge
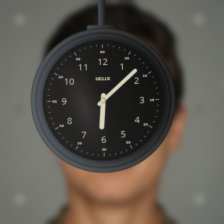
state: 6:08
